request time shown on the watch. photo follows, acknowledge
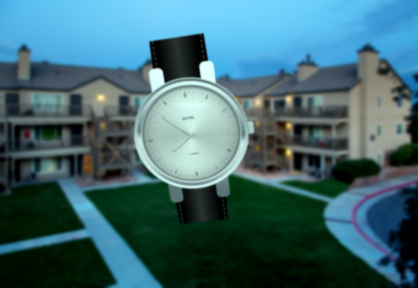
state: 7:52
